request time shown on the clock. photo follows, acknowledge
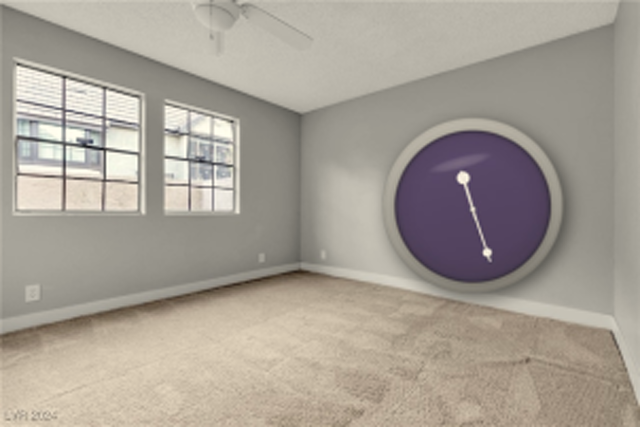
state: 11:27
